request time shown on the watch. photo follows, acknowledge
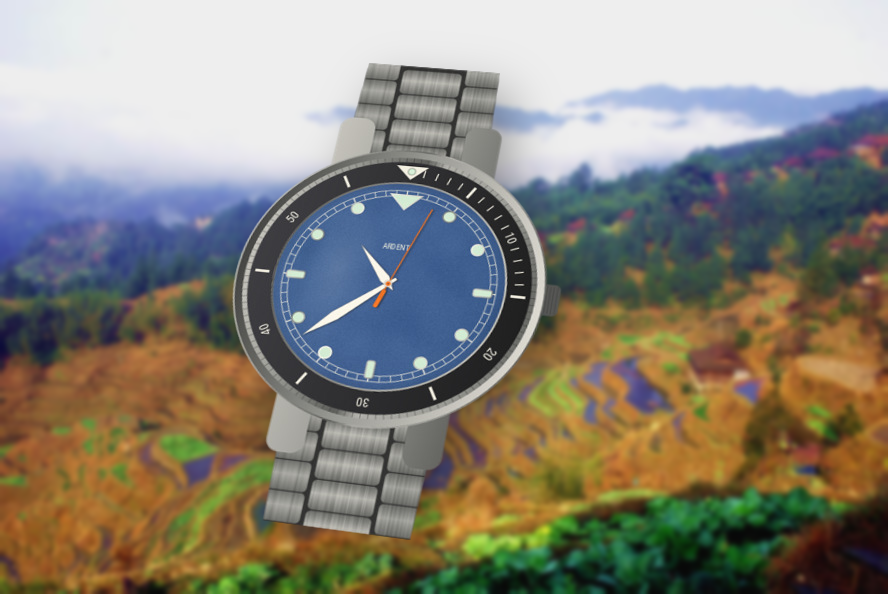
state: 10:38:03
